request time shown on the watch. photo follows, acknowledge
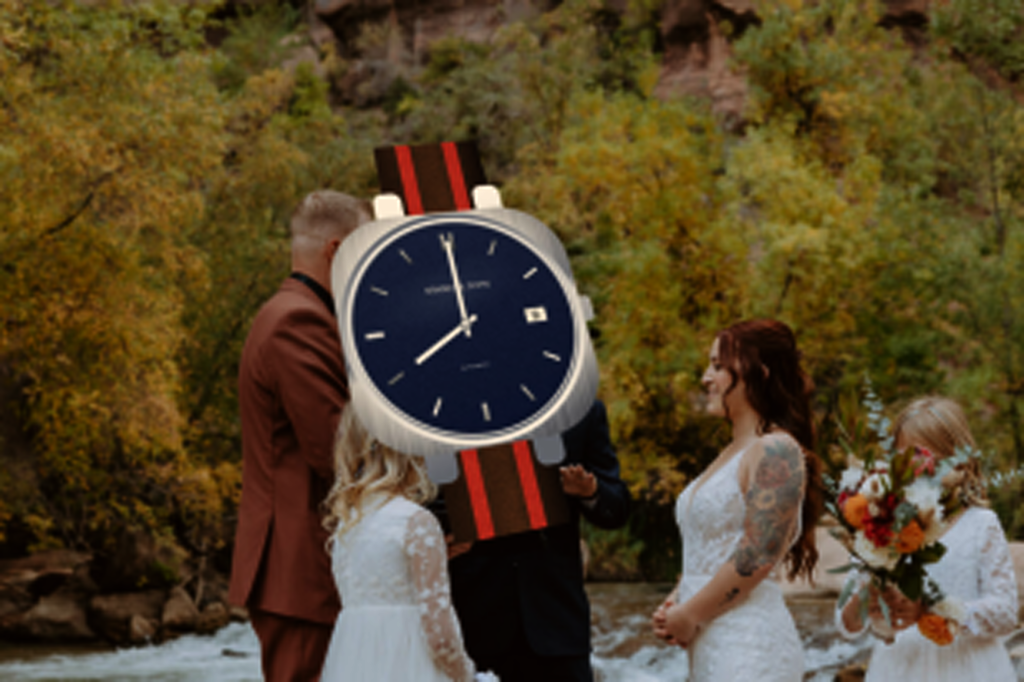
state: 8:00
